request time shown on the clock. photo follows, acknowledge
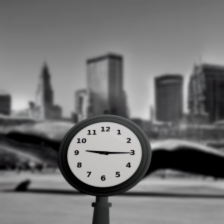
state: 9:15
